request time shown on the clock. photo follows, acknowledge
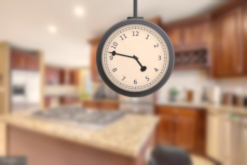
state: 4:47
